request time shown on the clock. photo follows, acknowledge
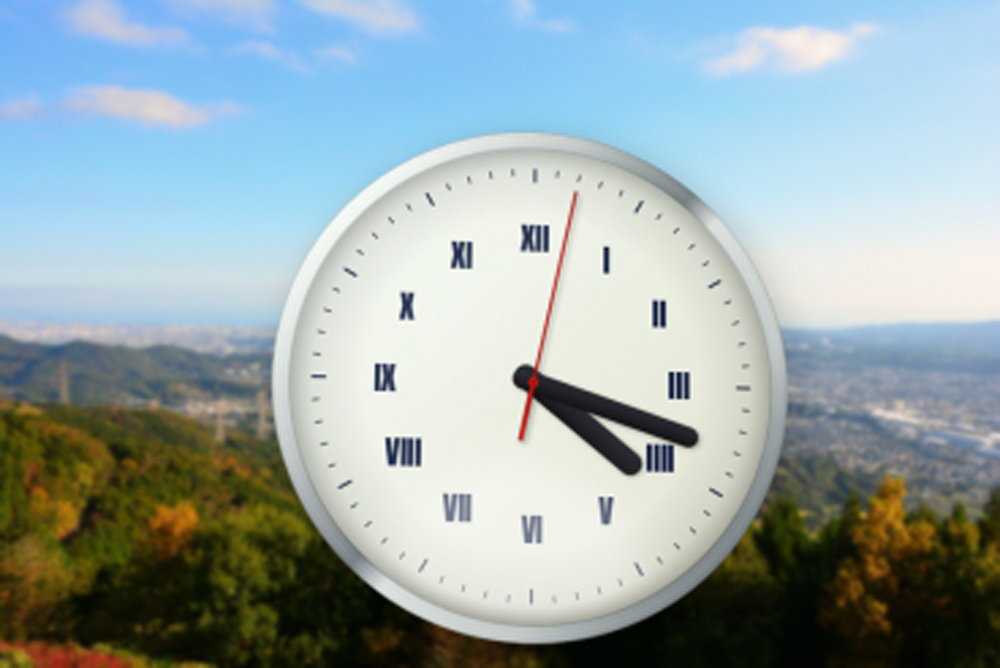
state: 4:18:02
